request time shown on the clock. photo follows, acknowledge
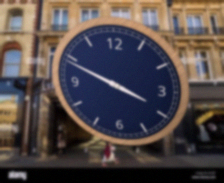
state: 3:49
